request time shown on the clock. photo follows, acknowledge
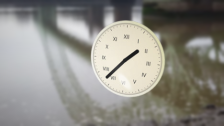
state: 1:37
